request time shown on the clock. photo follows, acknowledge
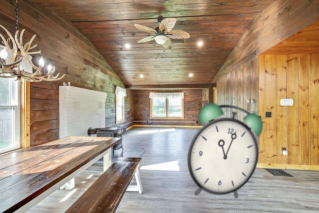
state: 11:02
